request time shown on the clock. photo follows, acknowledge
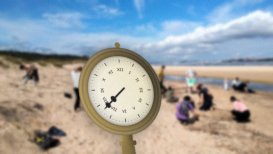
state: 7:38
